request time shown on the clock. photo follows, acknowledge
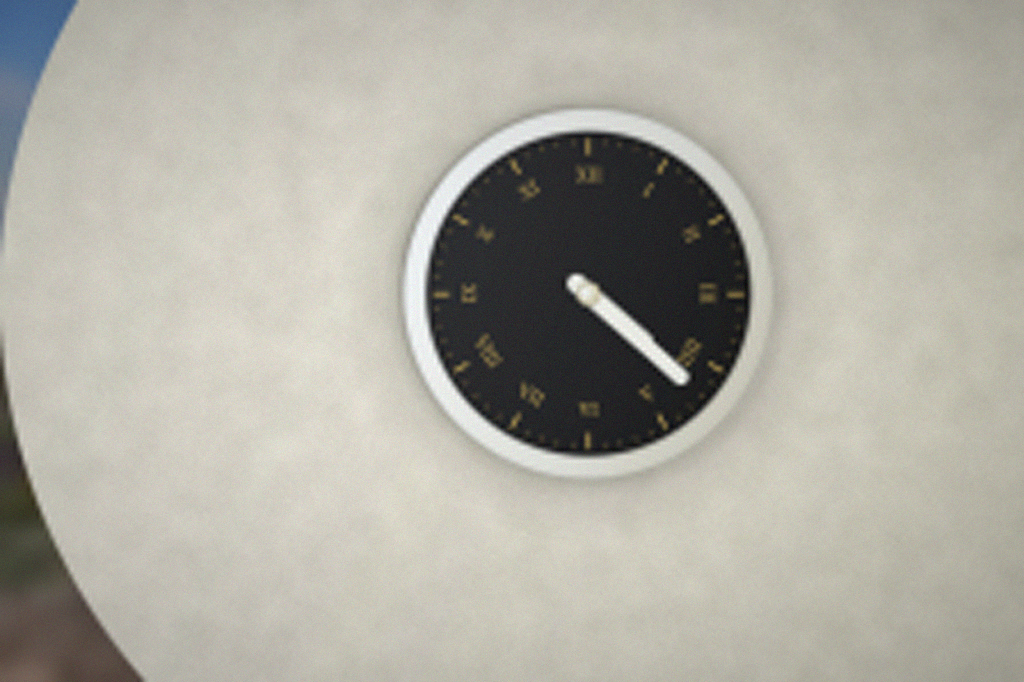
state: 4:22
